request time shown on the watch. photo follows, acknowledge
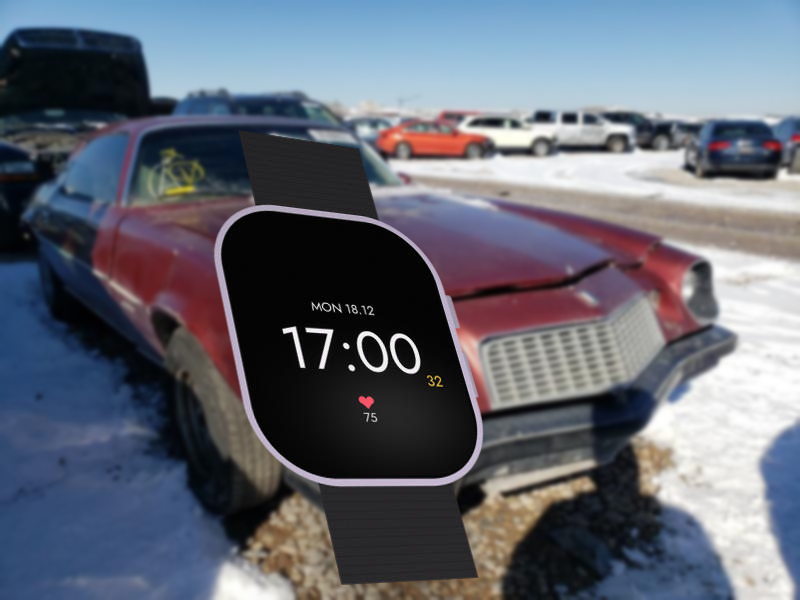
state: 17:00:32
